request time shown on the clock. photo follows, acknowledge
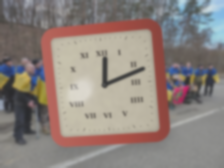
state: 12:12
